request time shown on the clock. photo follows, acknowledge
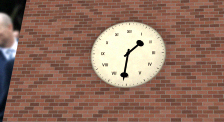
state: 1:31
